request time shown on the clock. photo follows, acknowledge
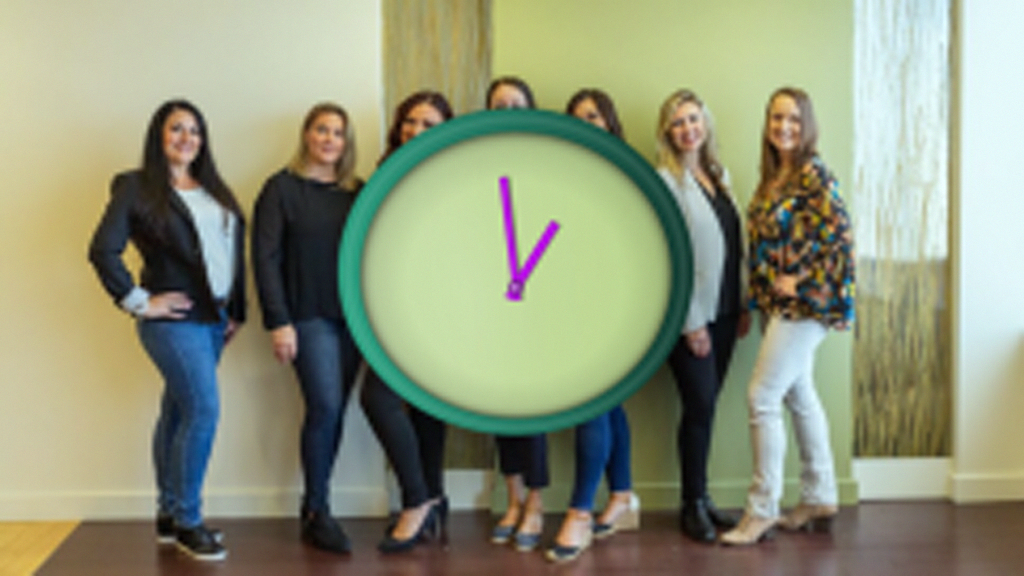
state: 12:59
